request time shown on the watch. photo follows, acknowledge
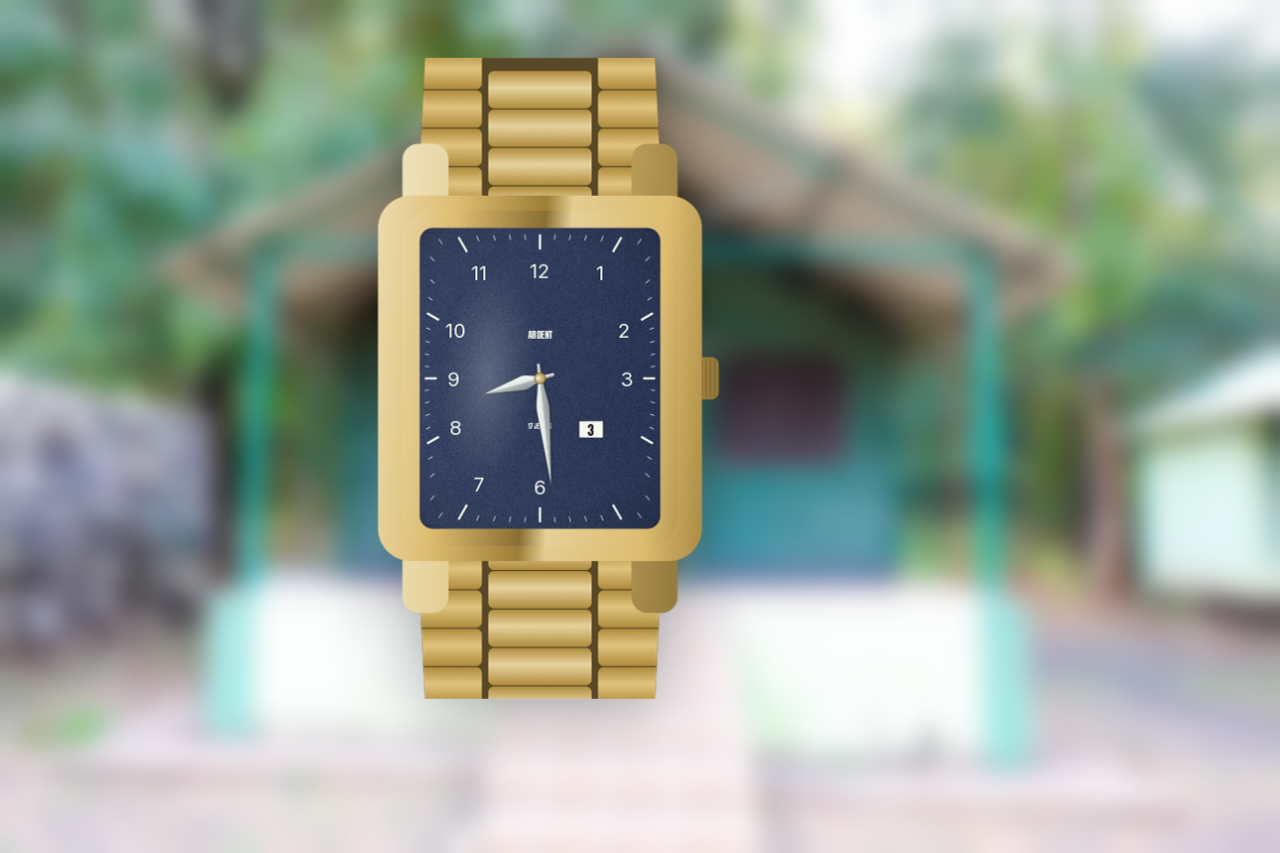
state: 8:29
